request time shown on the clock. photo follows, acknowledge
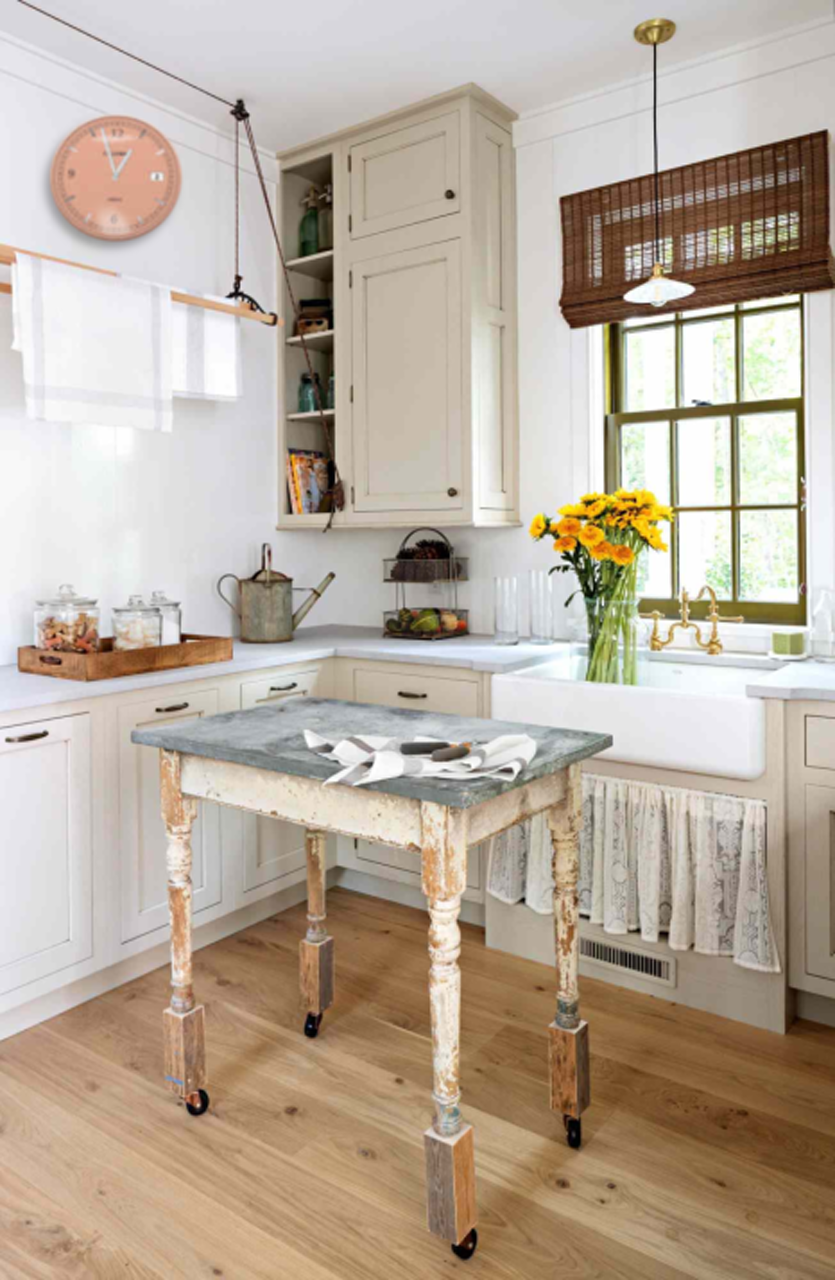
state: 12:57
